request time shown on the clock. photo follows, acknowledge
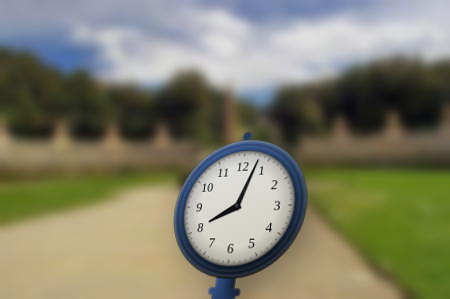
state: 8:03
